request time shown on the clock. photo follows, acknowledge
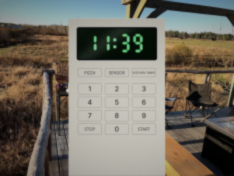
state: 11:39
